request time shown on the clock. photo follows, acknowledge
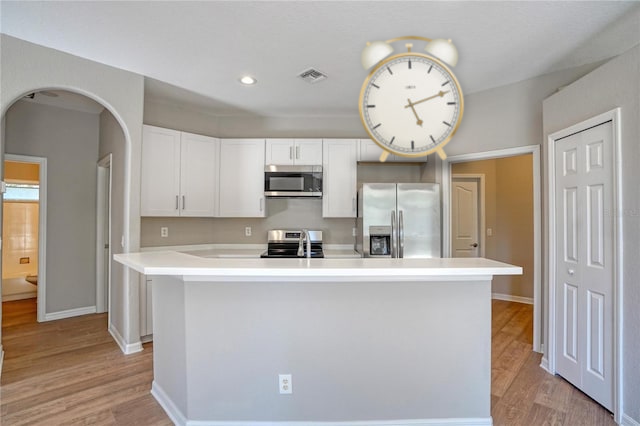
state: 5:12
